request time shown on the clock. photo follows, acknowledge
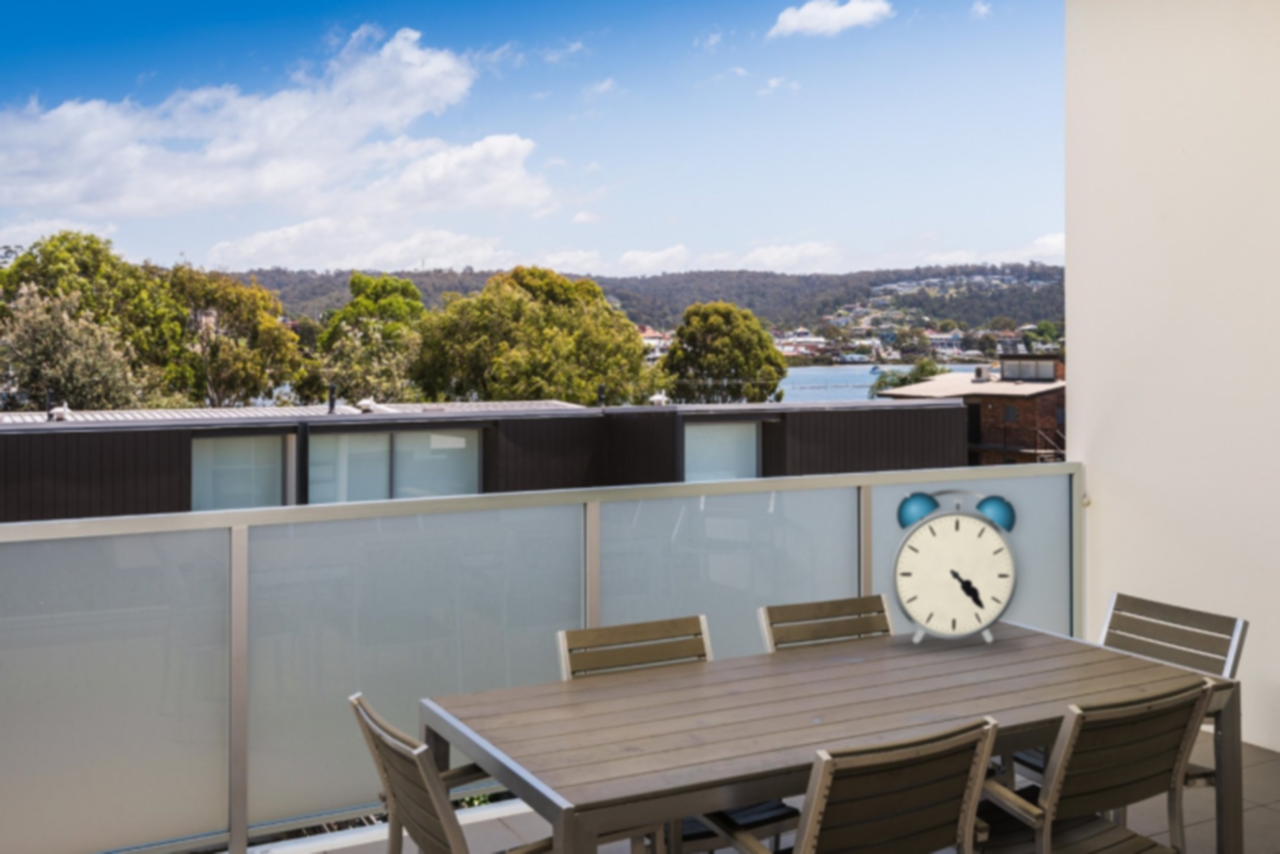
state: 4:23
